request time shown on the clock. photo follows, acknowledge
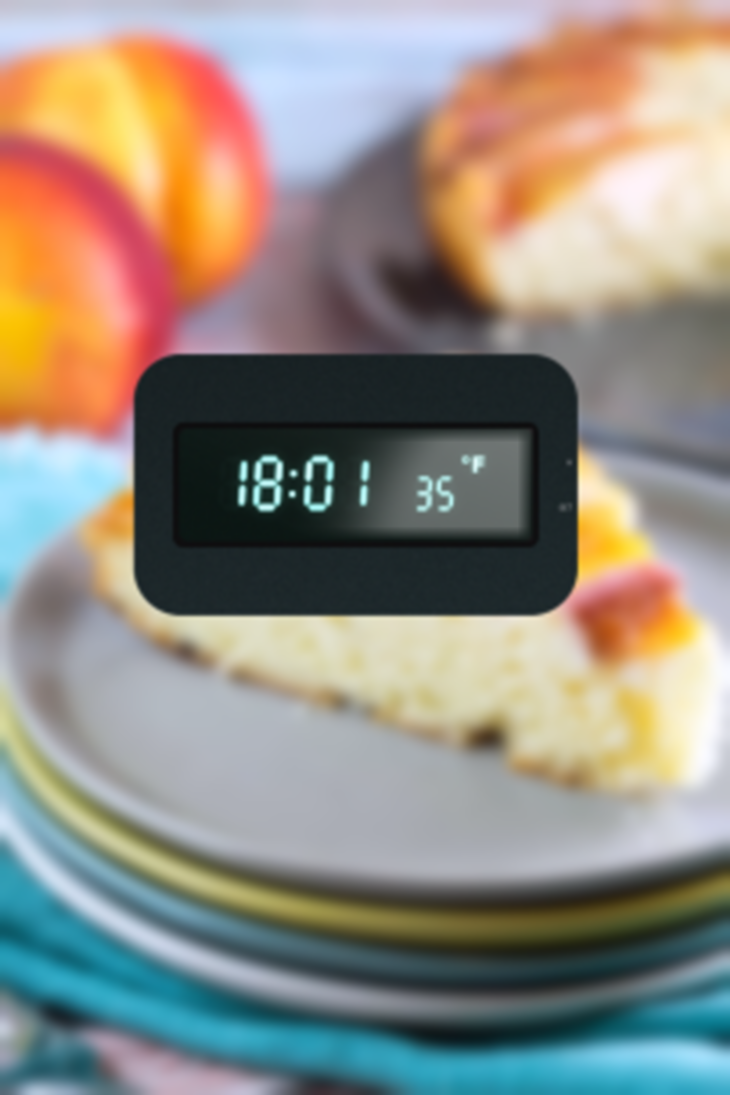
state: 18:01
